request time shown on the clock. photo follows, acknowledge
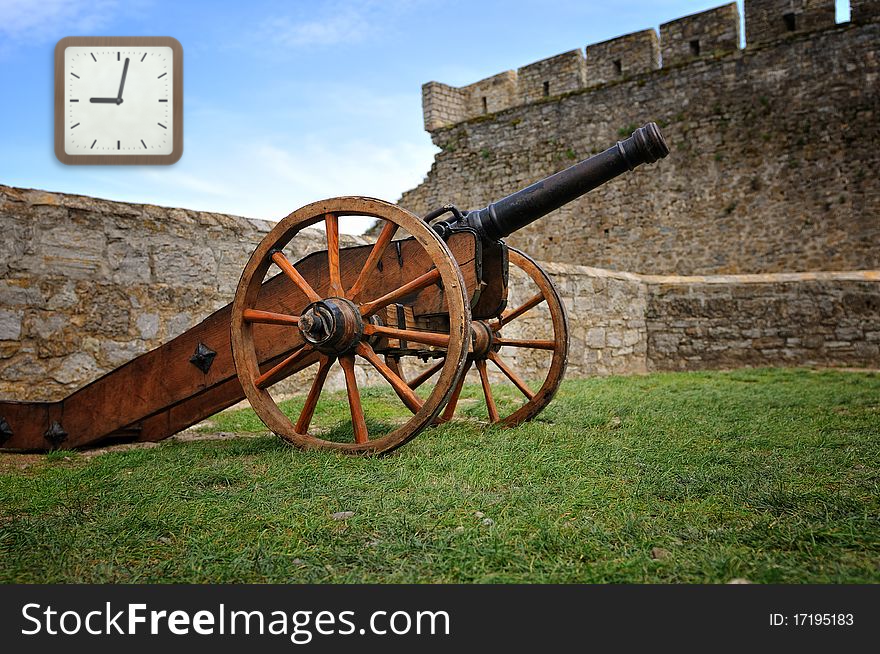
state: 9:02
